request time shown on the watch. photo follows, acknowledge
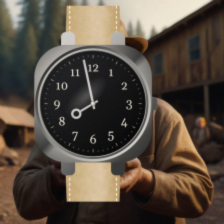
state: 7:58
